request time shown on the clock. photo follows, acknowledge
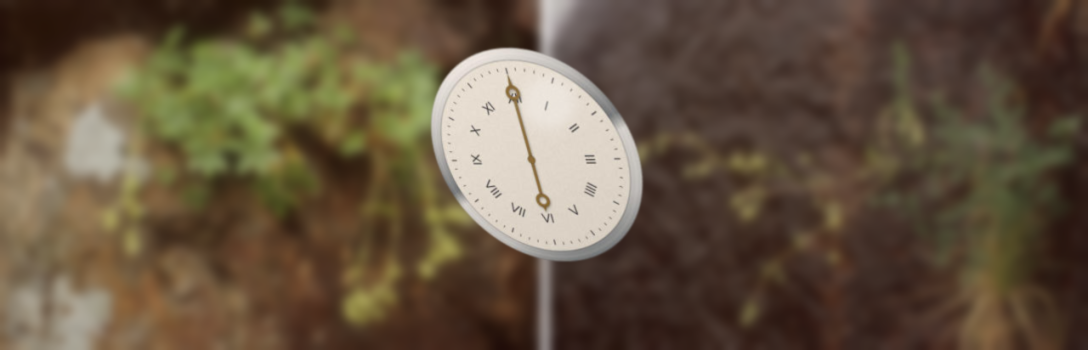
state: 6:00
